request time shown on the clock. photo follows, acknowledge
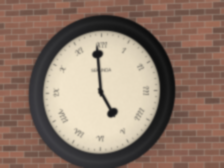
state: 4:59
